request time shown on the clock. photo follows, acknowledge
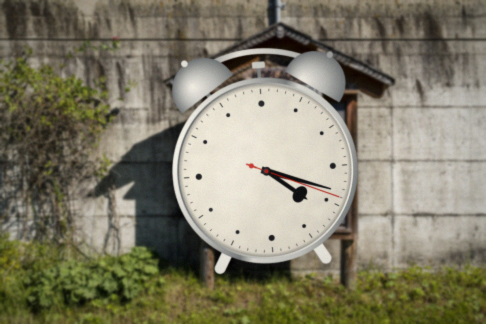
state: 4:18:19
